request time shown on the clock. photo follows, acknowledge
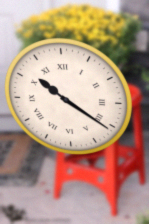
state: 10:21
